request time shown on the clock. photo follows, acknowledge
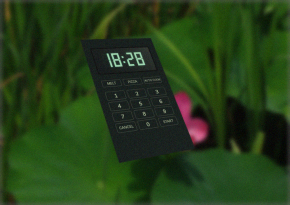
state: 18:28
